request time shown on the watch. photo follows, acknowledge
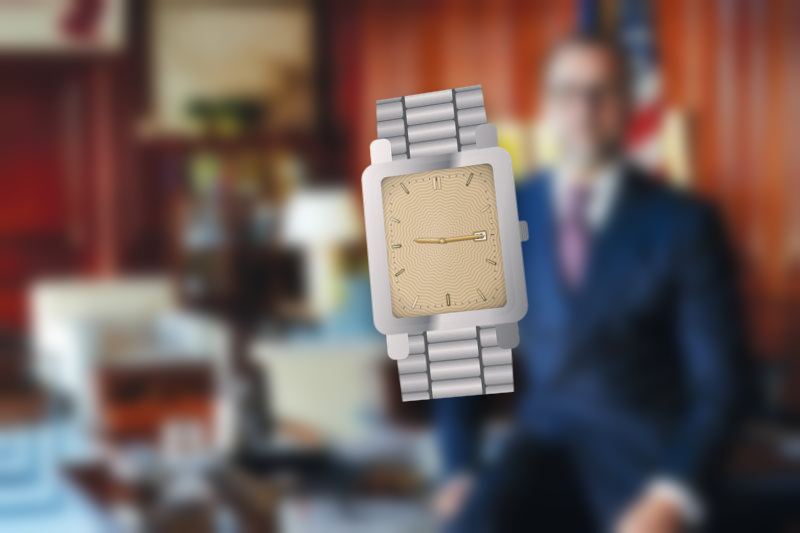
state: 9:15
